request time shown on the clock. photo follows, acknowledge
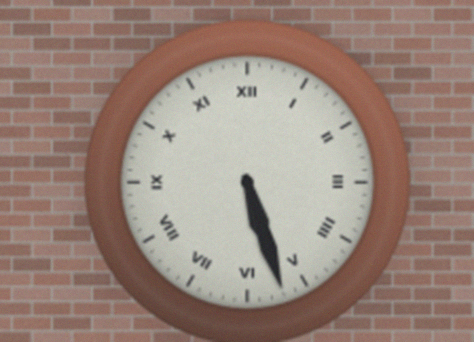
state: 5:27
